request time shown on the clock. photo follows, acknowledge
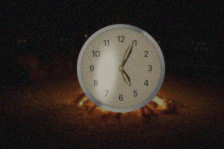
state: 5:04
